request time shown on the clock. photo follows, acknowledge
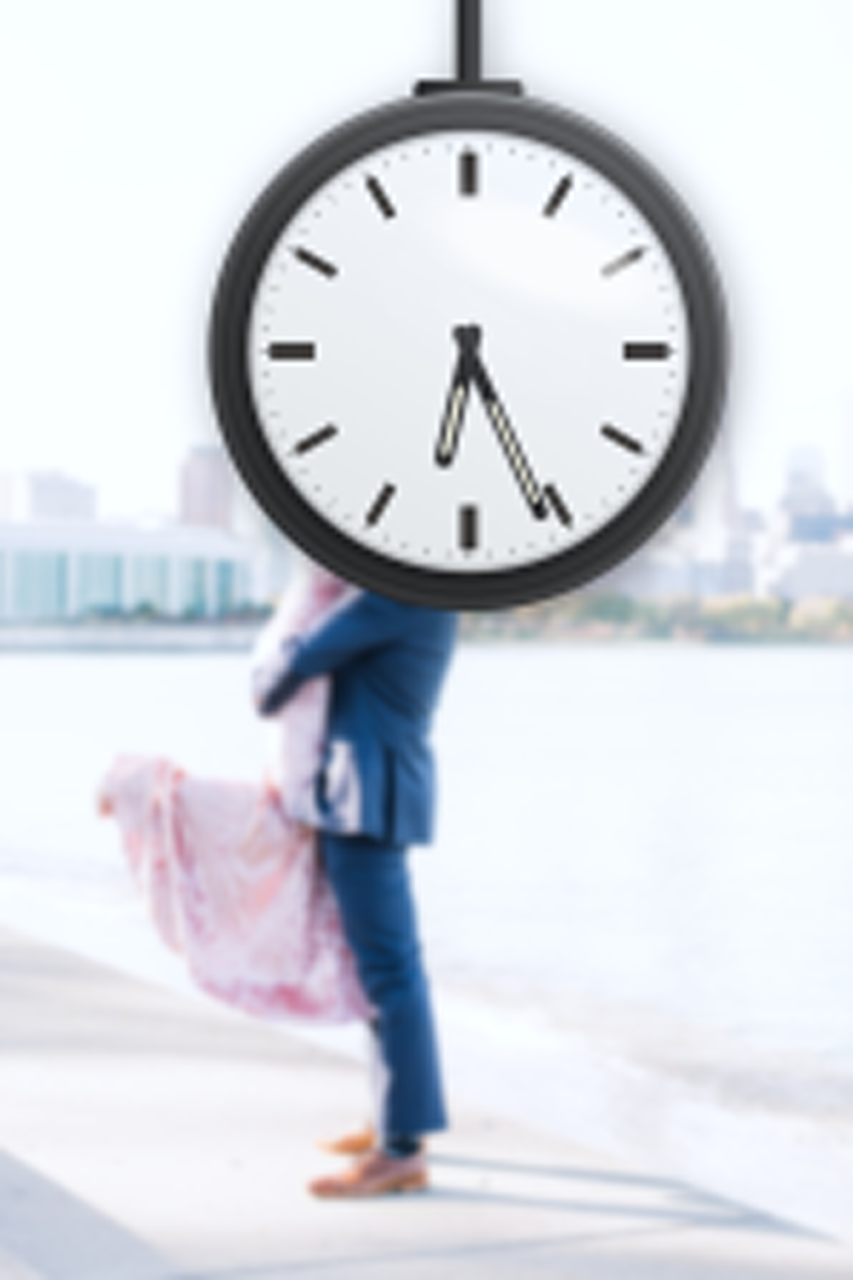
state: 6:26
